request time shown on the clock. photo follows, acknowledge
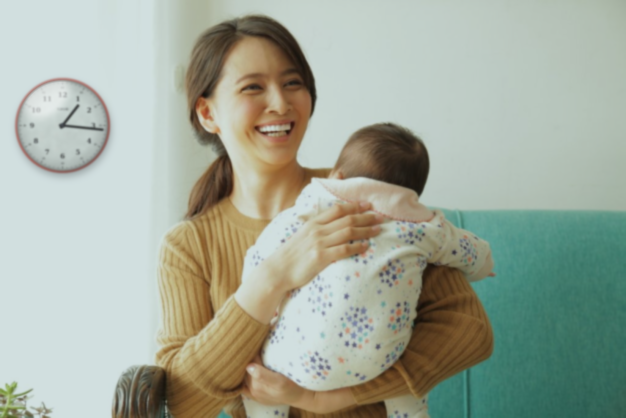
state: 1:16
